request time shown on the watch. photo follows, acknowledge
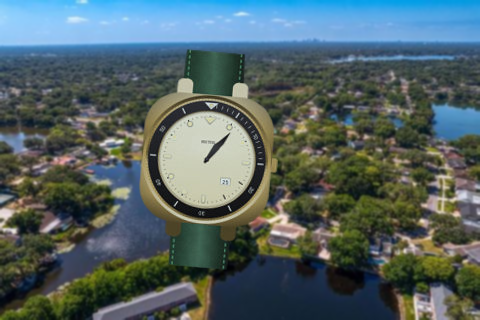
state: 1:06
